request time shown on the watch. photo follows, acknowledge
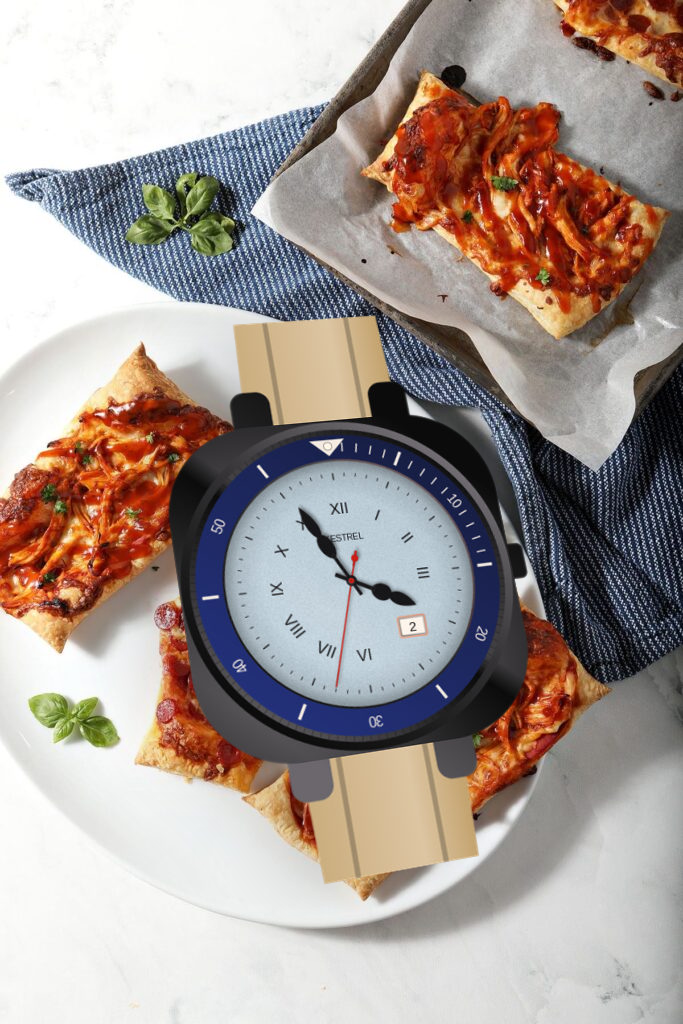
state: 3:55:33
